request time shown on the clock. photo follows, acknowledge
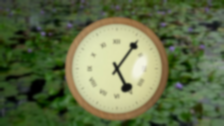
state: 5:06
